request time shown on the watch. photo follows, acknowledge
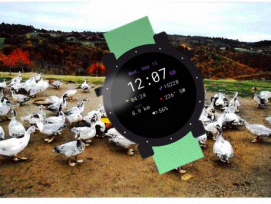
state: 12:07
